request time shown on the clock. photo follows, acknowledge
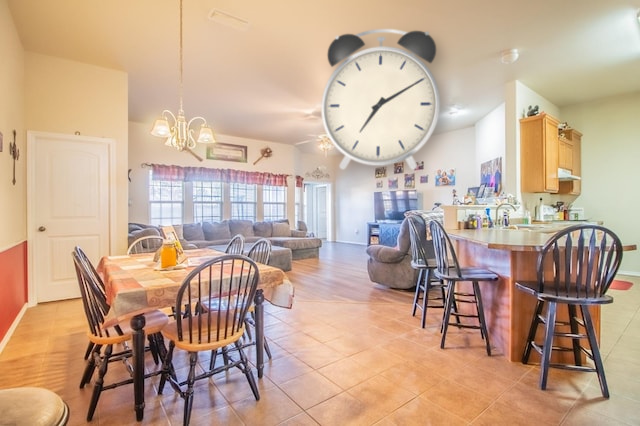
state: 7:10
